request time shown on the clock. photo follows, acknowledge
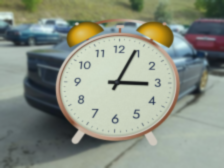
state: 3:04
